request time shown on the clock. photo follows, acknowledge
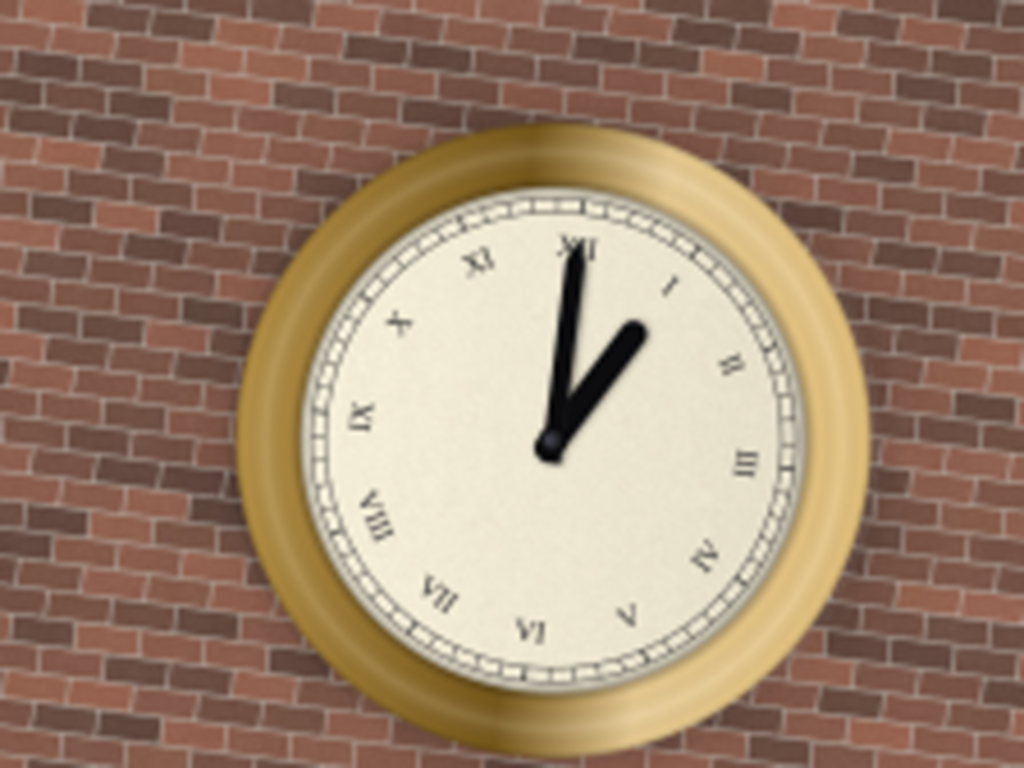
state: 1:00
